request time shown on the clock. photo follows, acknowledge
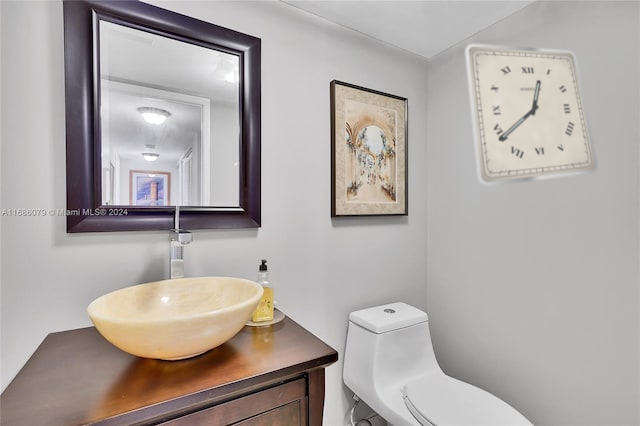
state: 12:39
